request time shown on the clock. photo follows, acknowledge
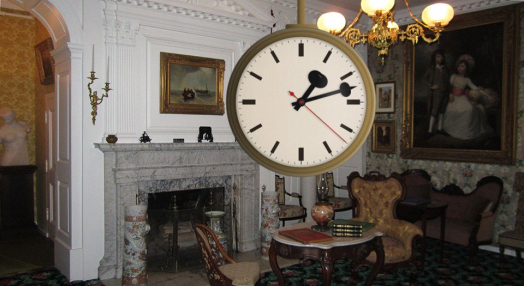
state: 1:12:22
